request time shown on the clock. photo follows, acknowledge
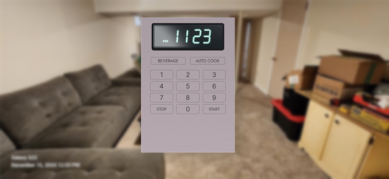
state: 11:23
